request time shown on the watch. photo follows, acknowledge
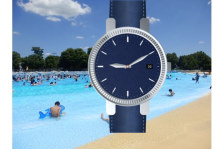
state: 9:10
